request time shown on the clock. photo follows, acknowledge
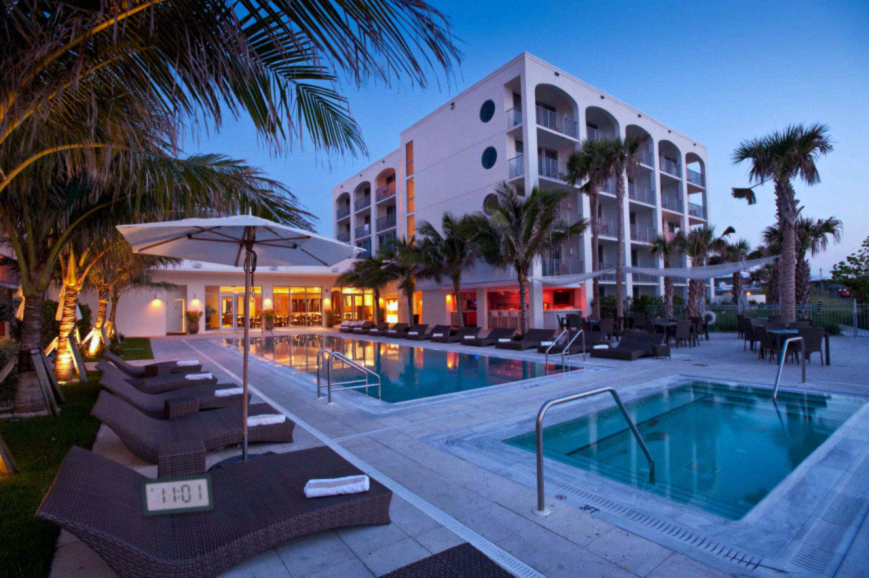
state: 11:01
